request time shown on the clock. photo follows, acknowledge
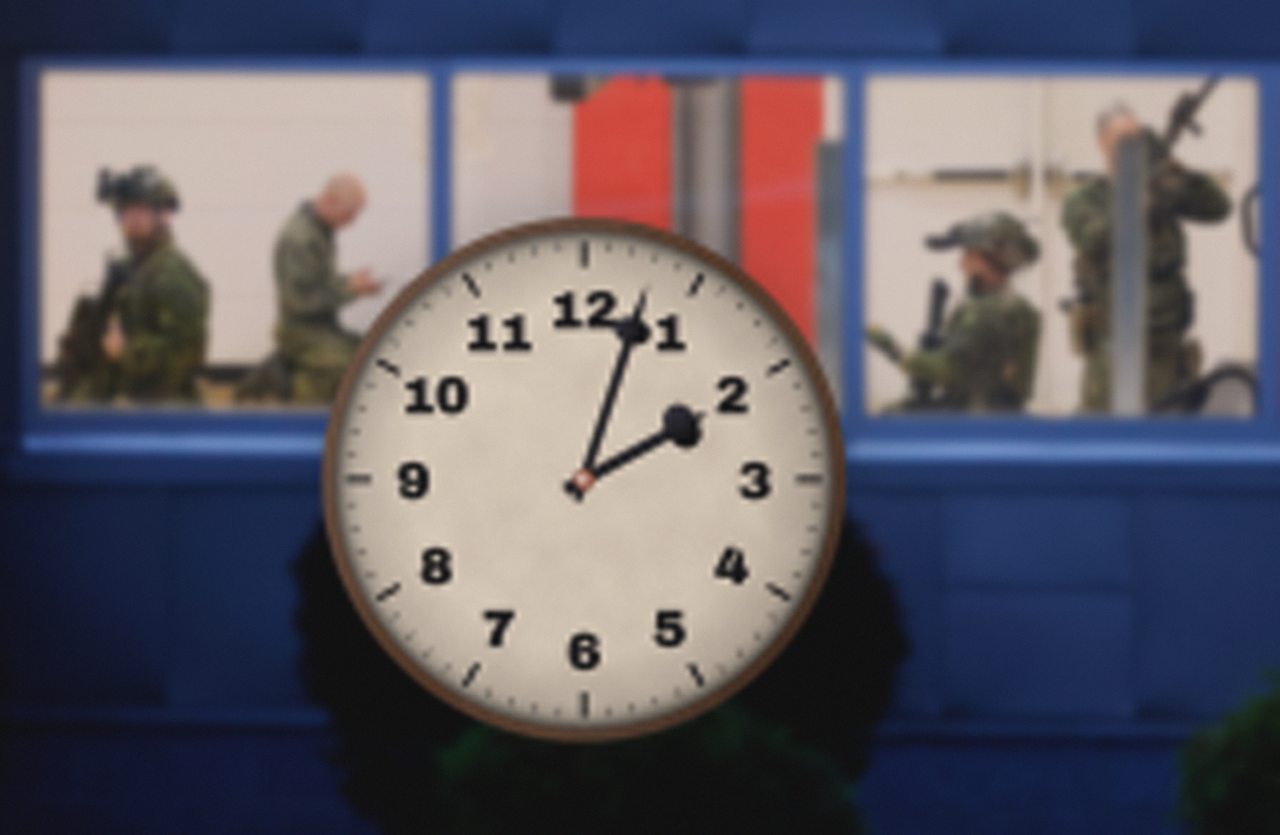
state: 2:03
